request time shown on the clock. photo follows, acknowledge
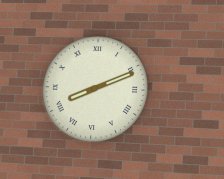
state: 8:11
